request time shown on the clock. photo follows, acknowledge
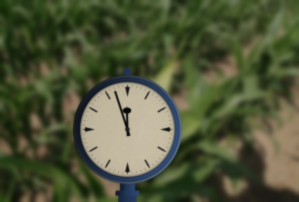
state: 11:57
